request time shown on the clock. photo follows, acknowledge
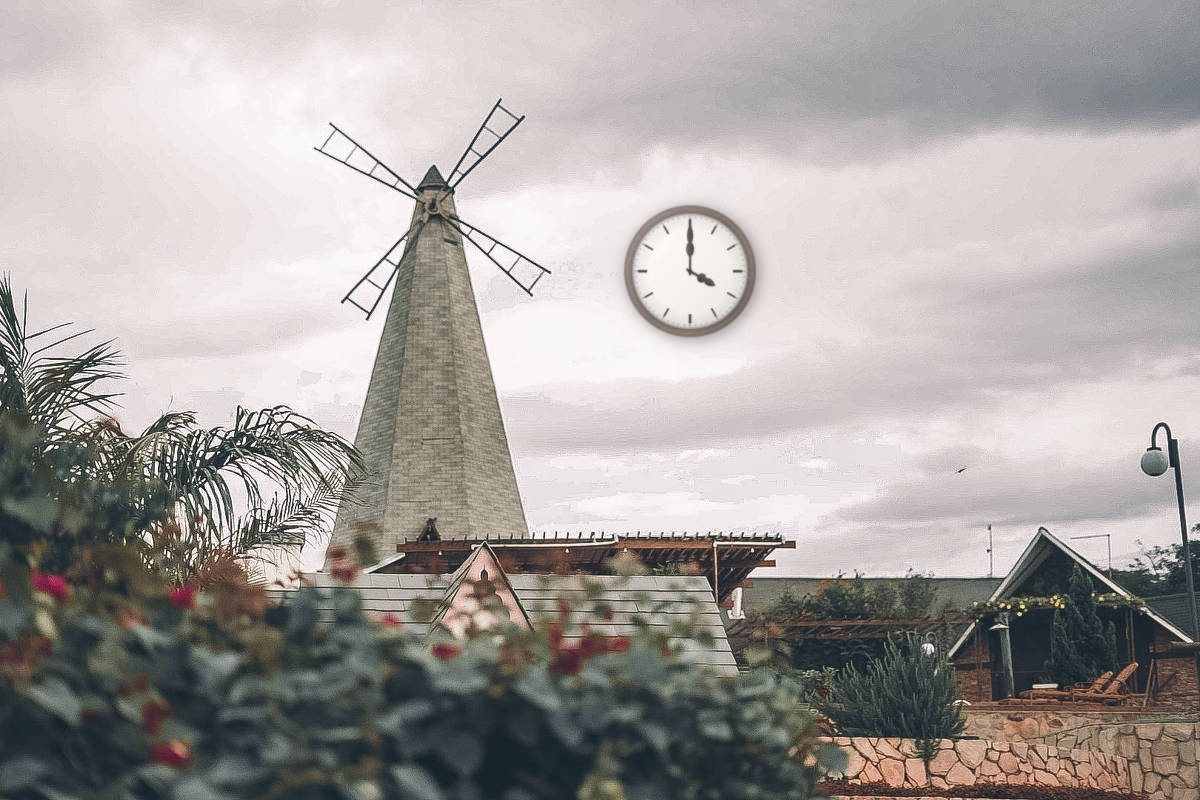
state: 4:00
